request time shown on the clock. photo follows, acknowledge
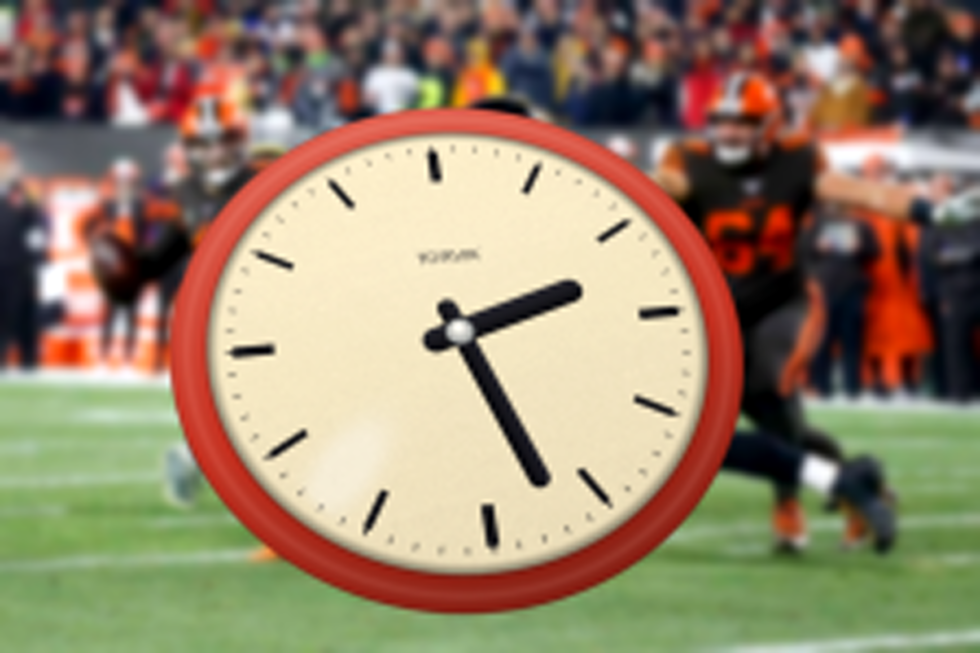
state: 2:27
